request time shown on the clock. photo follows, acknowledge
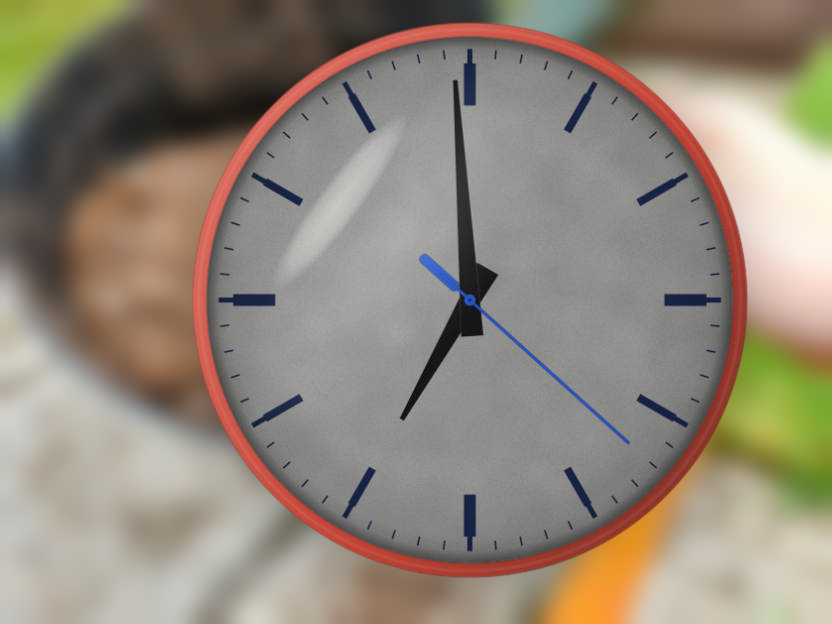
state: 6:59:22
